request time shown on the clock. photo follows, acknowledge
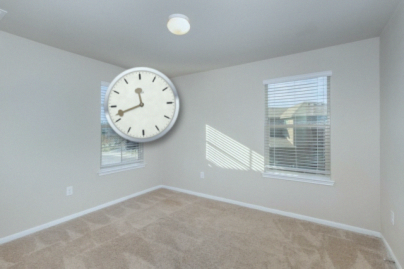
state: 11:42
